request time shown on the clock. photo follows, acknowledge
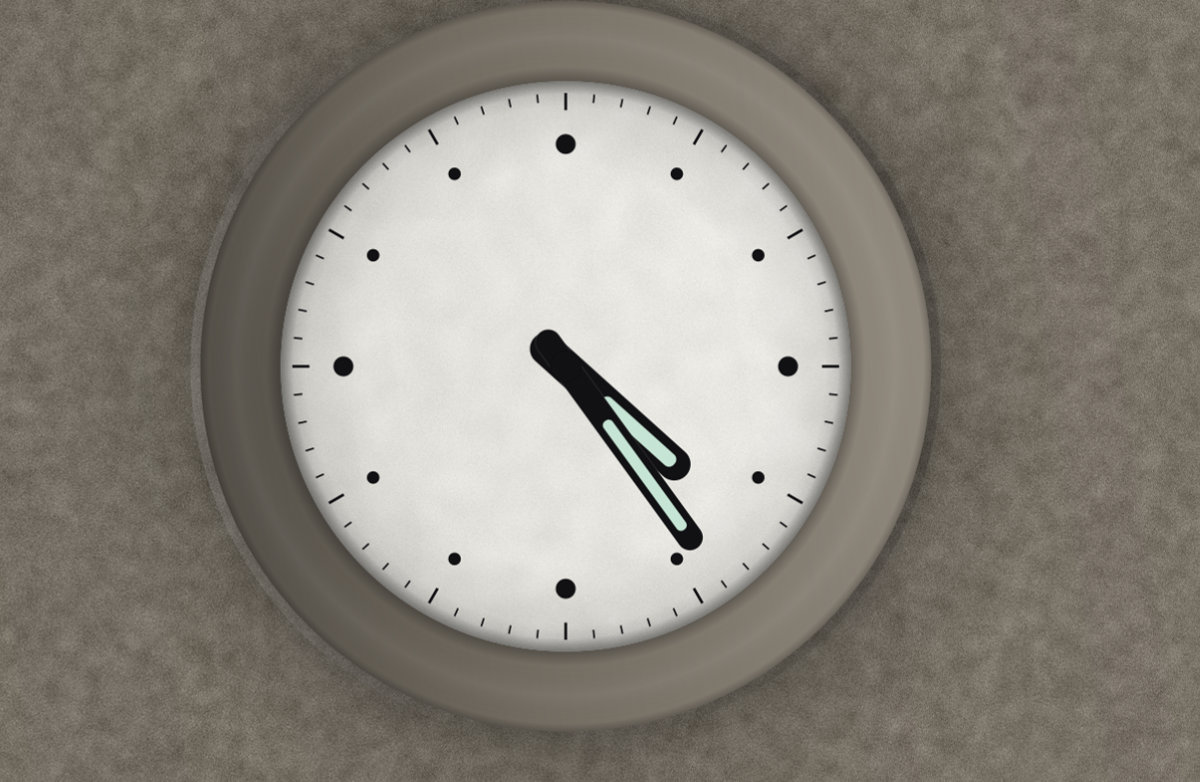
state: 4:24
